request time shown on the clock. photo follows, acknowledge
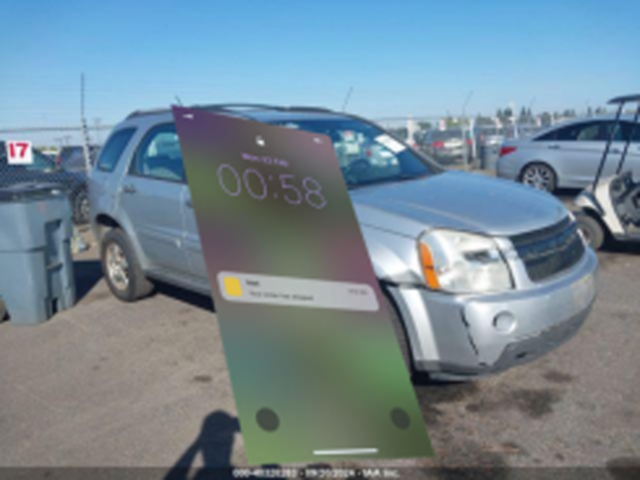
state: 0:58
